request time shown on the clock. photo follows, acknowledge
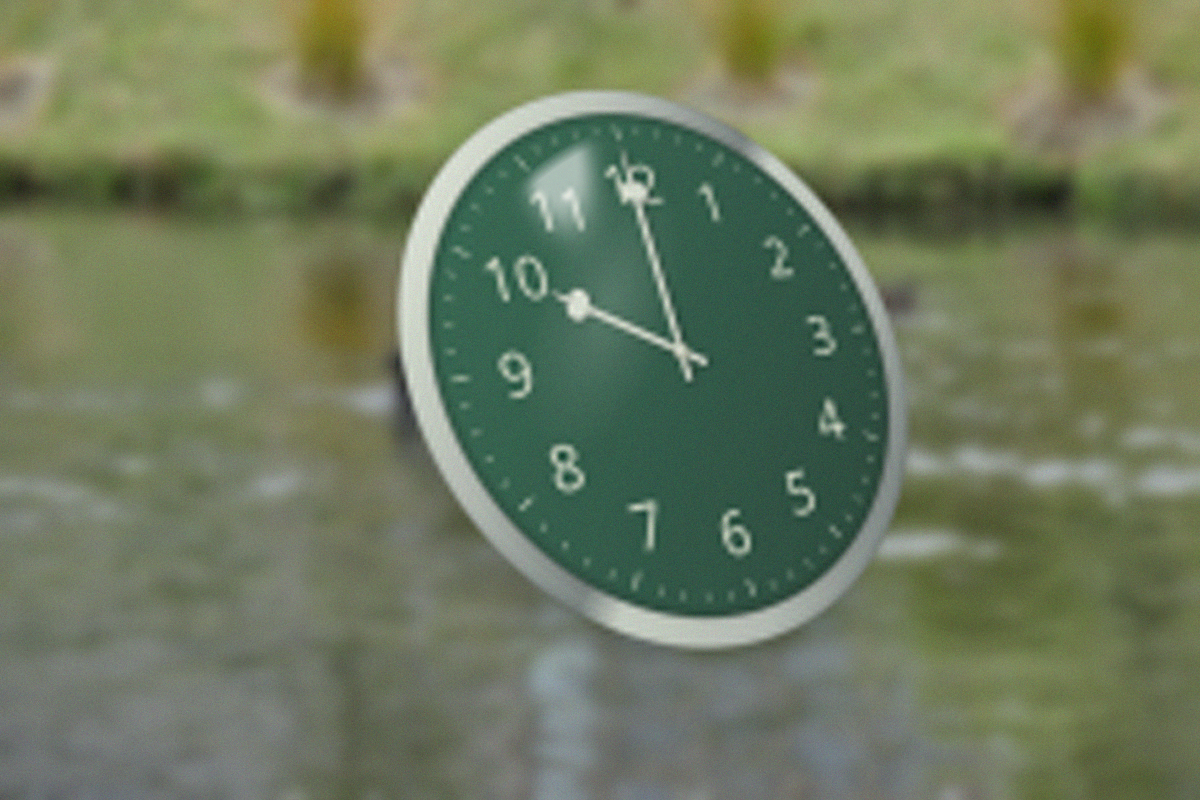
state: 10:00
